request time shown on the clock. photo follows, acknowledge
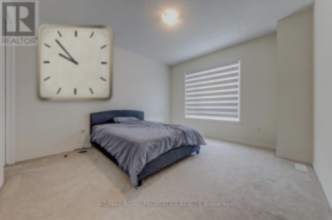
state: 9:53
